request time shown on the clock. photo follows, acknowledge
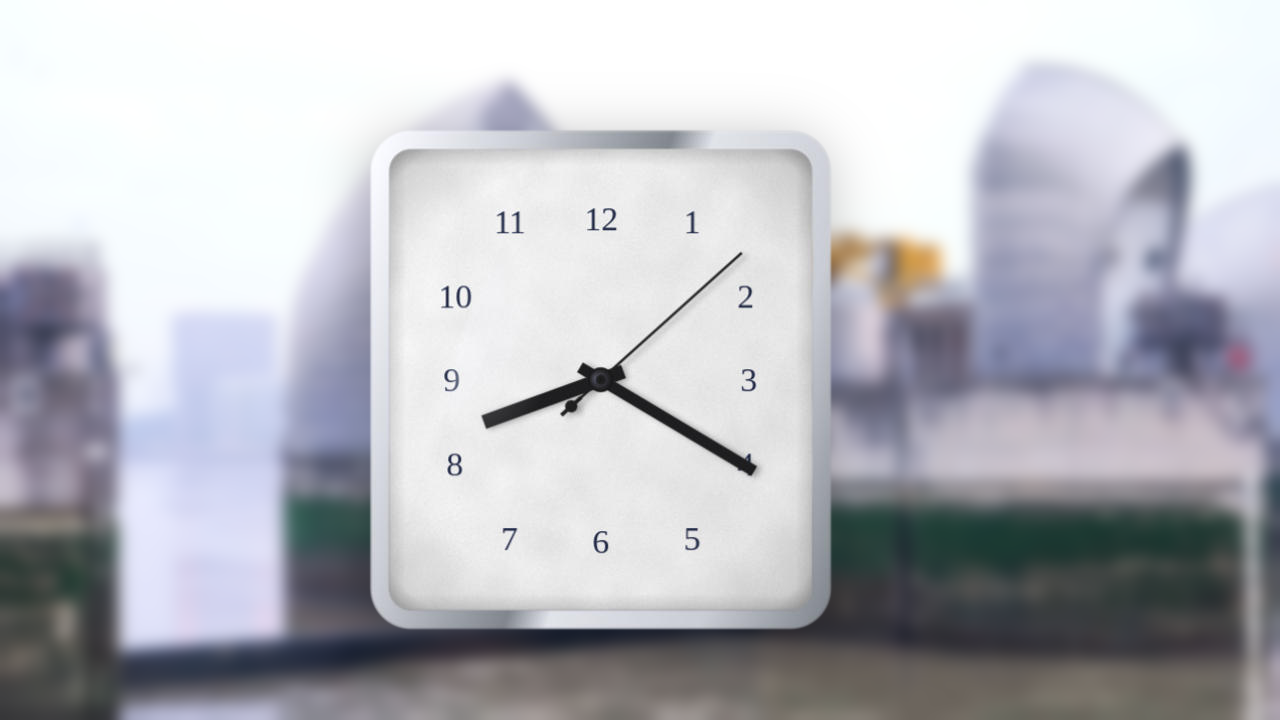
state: 8:20:08
